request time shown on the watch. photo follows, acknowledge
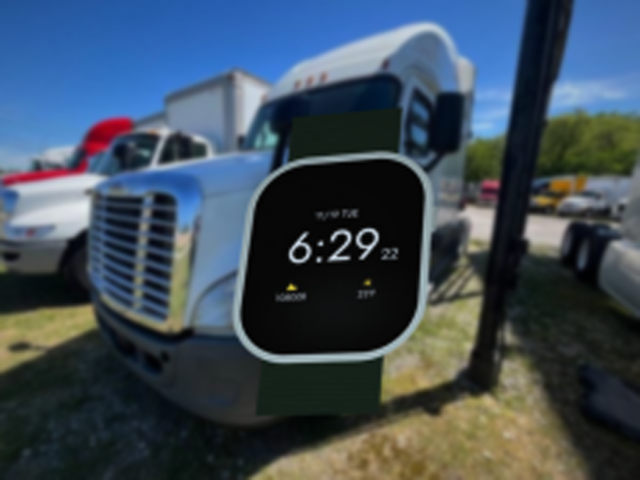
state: 6:29
